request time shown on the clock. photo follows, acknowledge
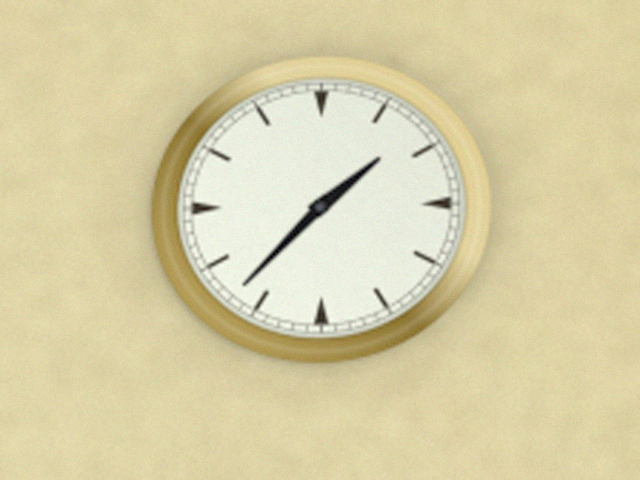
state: 1:37
